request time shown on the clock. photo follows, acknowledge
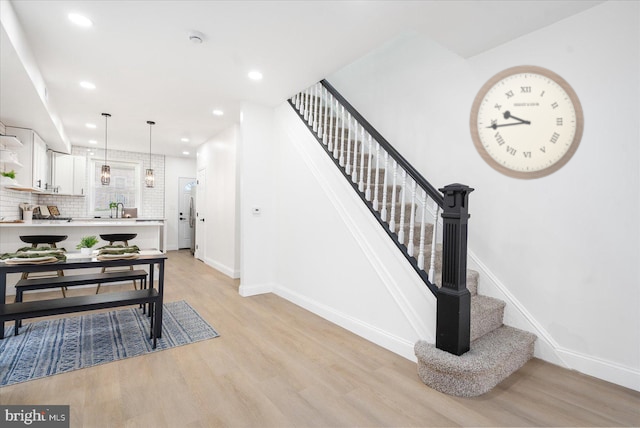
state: 9:44
